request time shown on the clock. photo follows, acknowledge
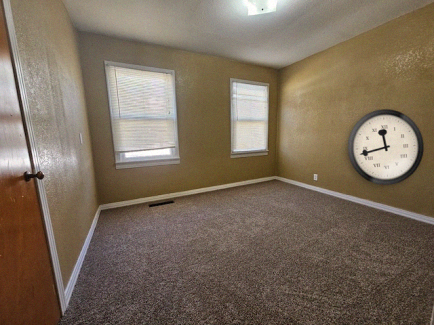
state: 11:43
